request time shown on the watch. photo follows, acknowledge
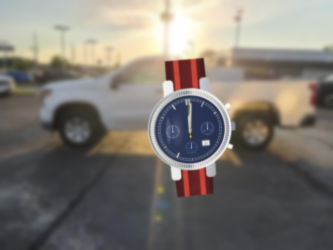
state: 12:01
